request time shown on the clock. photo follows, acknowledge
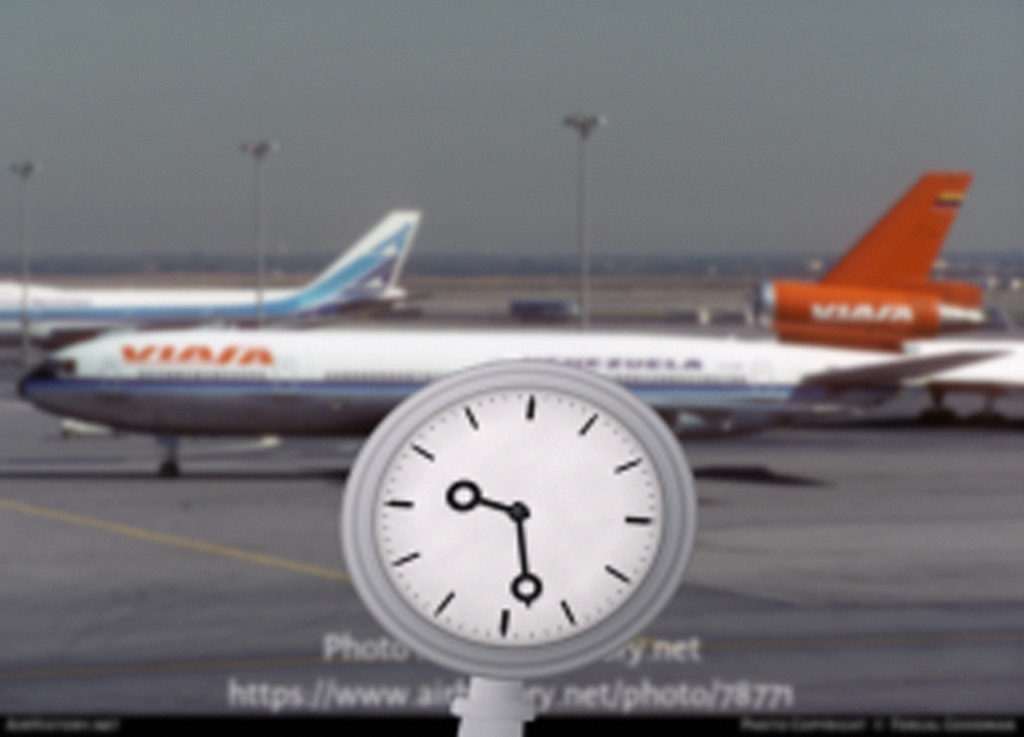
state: 9:28
